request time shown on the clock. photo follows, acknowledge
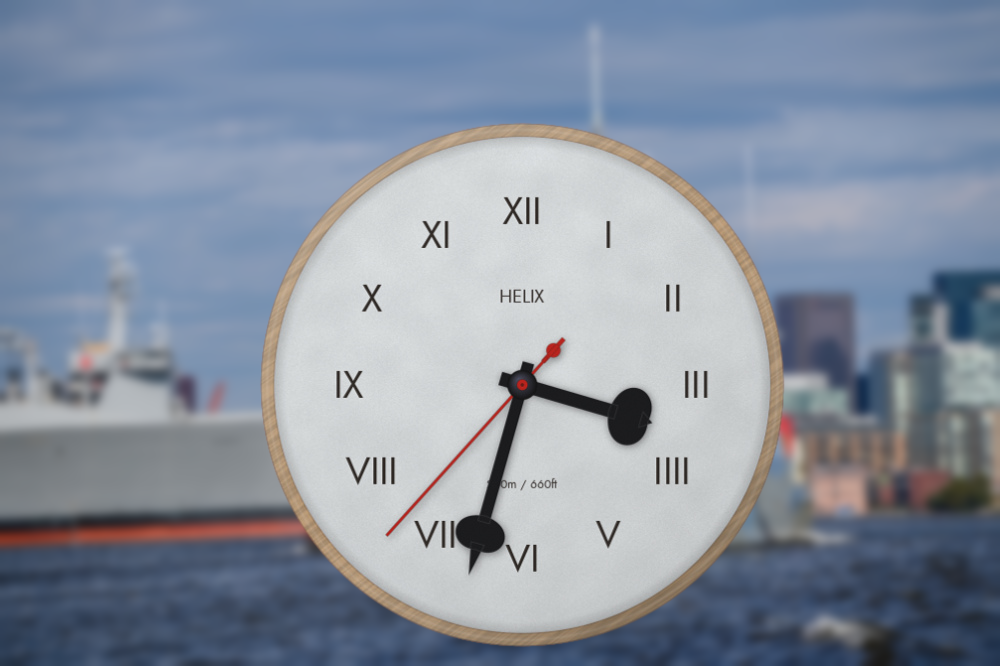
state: 3:32:37
